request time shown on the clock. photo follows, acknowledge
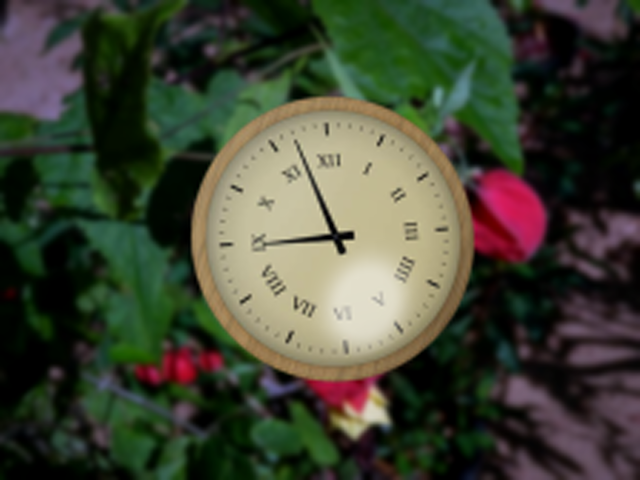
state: 8:57
